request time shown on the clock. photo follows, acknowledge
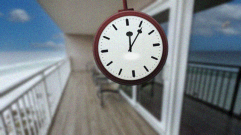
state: 12:06
